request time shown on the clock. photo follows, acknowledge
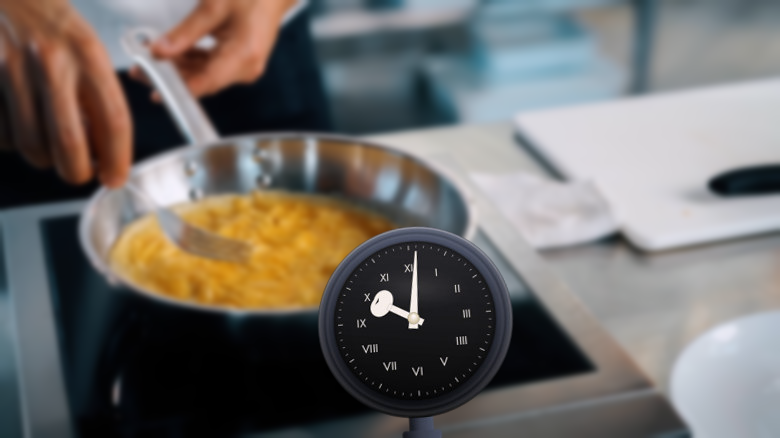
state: 10:01
